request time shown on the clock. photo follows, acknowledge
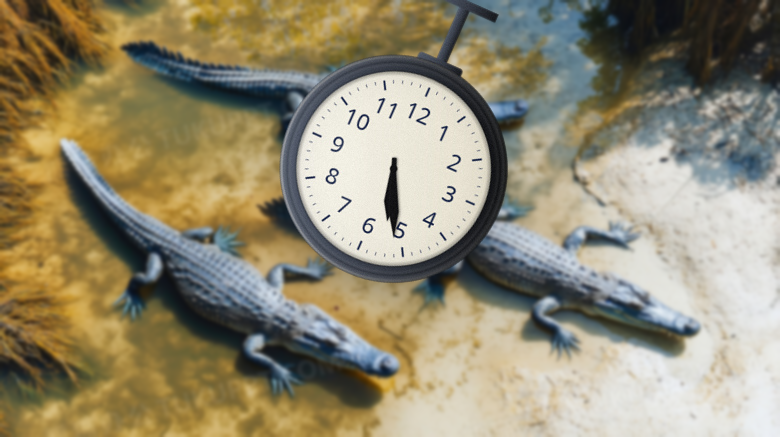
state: 5:26
